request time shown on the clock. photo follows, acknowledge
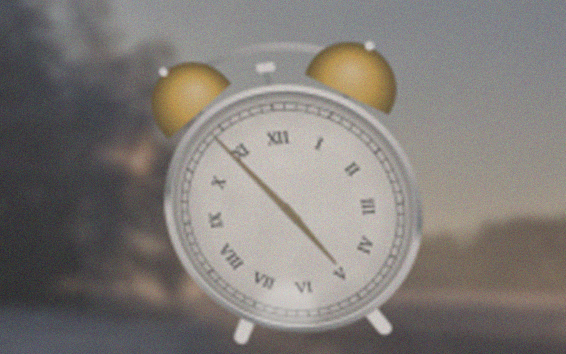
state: 4:54
